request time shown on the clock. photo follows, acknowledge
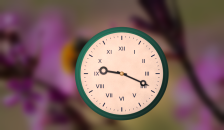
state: 9:19
